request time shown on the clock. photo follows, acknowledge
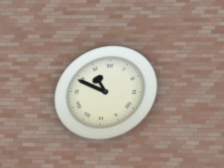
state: 10:49
